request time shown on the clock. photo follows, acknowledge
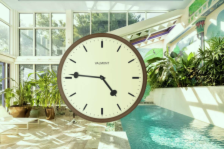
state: 4:46
